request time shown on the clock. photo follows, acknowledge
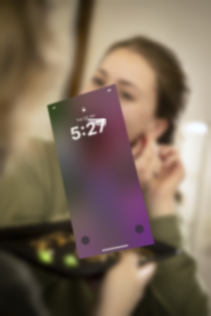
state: 5:27
